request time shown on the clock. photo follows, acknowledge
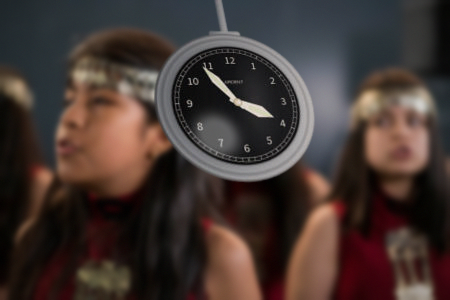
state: 3:54
